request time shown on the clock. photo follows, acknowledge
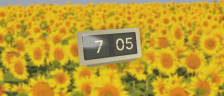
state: 7:05
